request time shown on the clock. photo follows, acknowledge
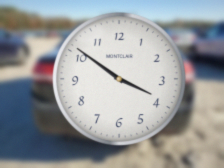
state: 3:51
